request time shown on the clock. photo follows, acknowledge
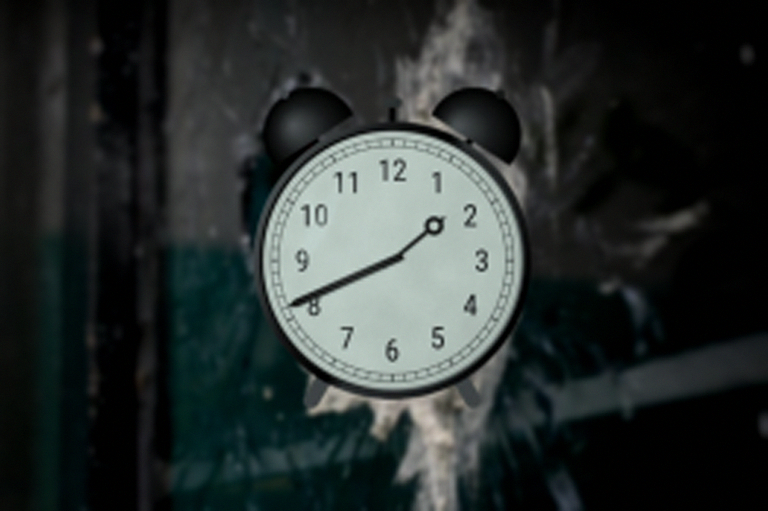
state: 1:41
